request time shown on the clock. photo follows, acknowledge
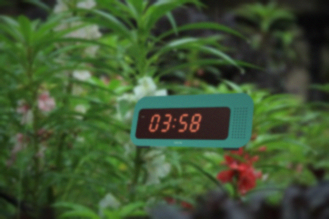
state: 3:58
